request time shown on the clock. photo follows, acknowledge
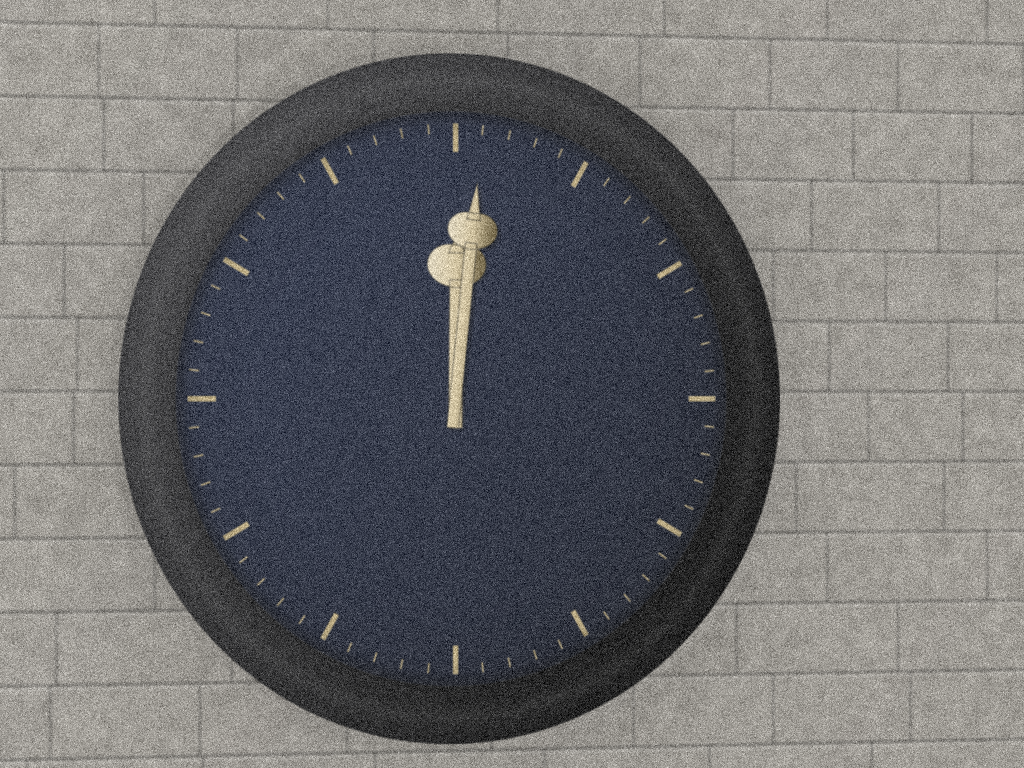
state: 12:01
